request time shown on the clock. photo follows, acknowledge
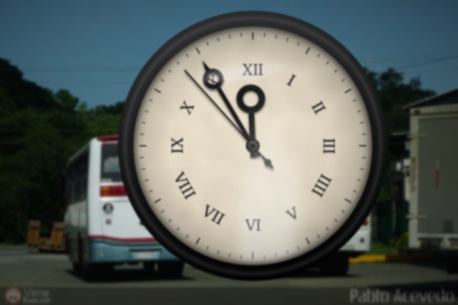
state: 11:54:53
